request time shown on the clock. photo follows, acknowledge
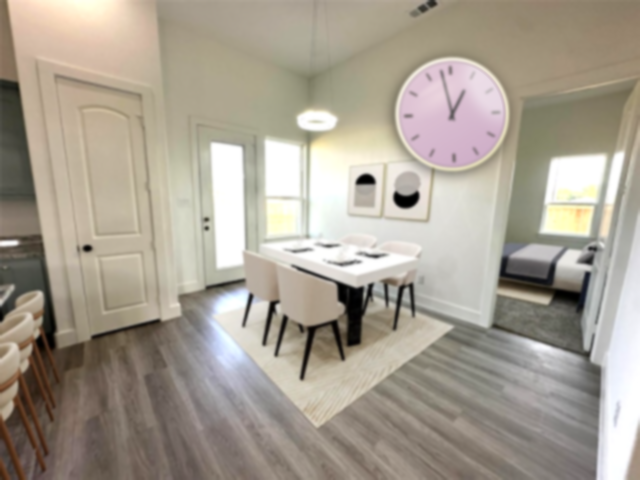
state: 12:58
